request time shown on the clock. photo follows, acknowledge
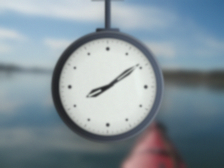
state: 8:09
